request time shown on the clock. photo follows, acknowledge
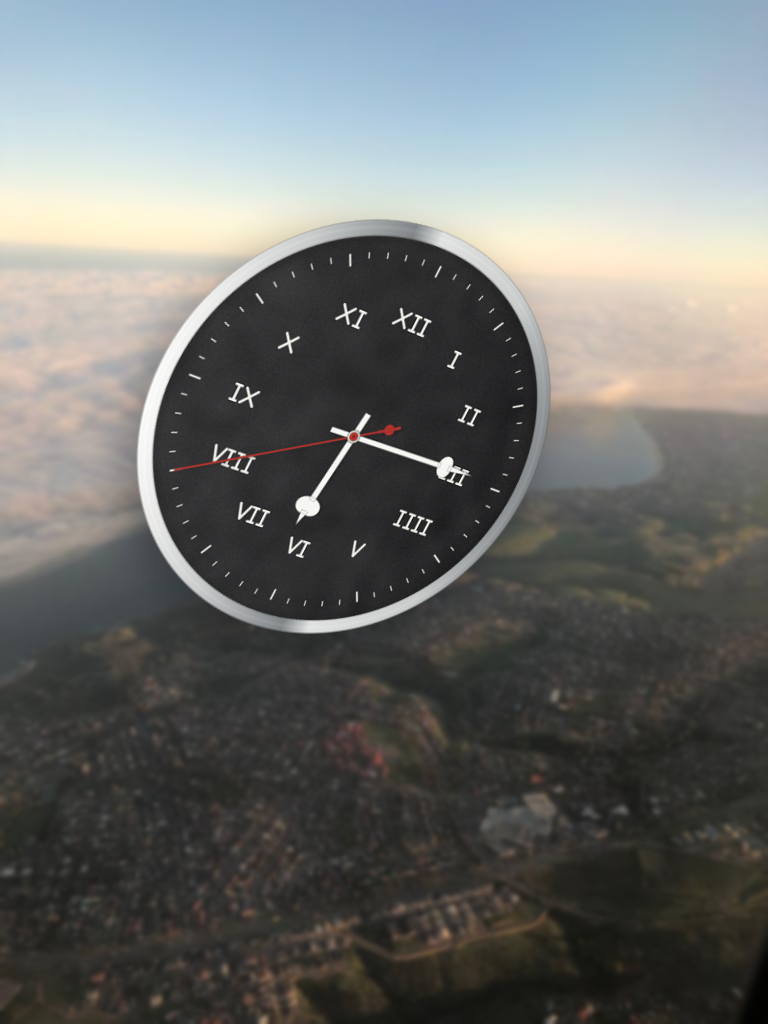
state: 6:14:40
